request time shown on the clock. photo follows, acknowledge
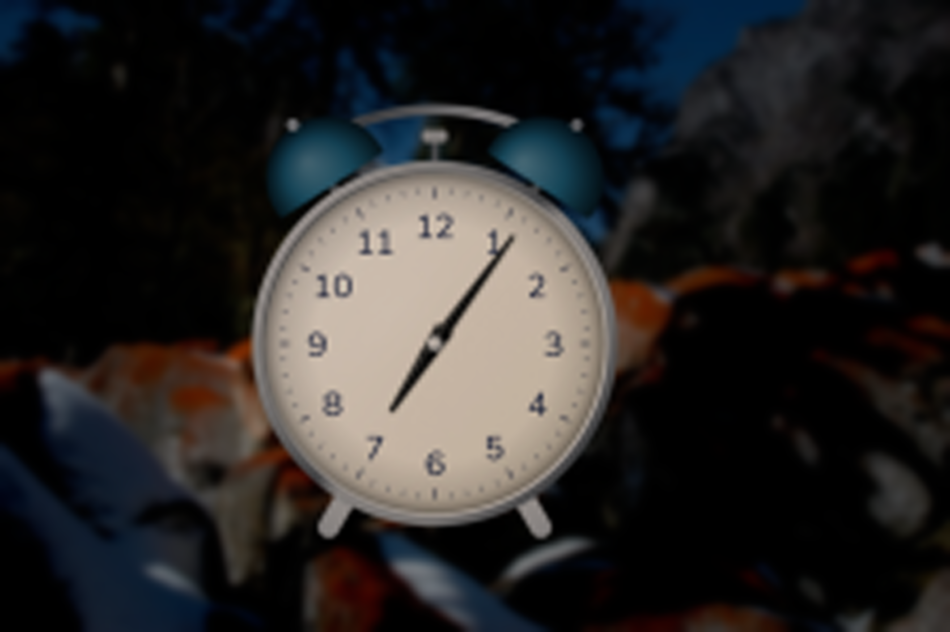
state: 7:06
